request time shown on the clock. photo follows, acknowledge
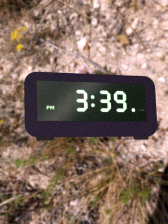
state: 3:39
